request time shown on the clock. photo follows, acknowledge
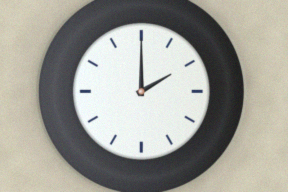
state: 2:00
